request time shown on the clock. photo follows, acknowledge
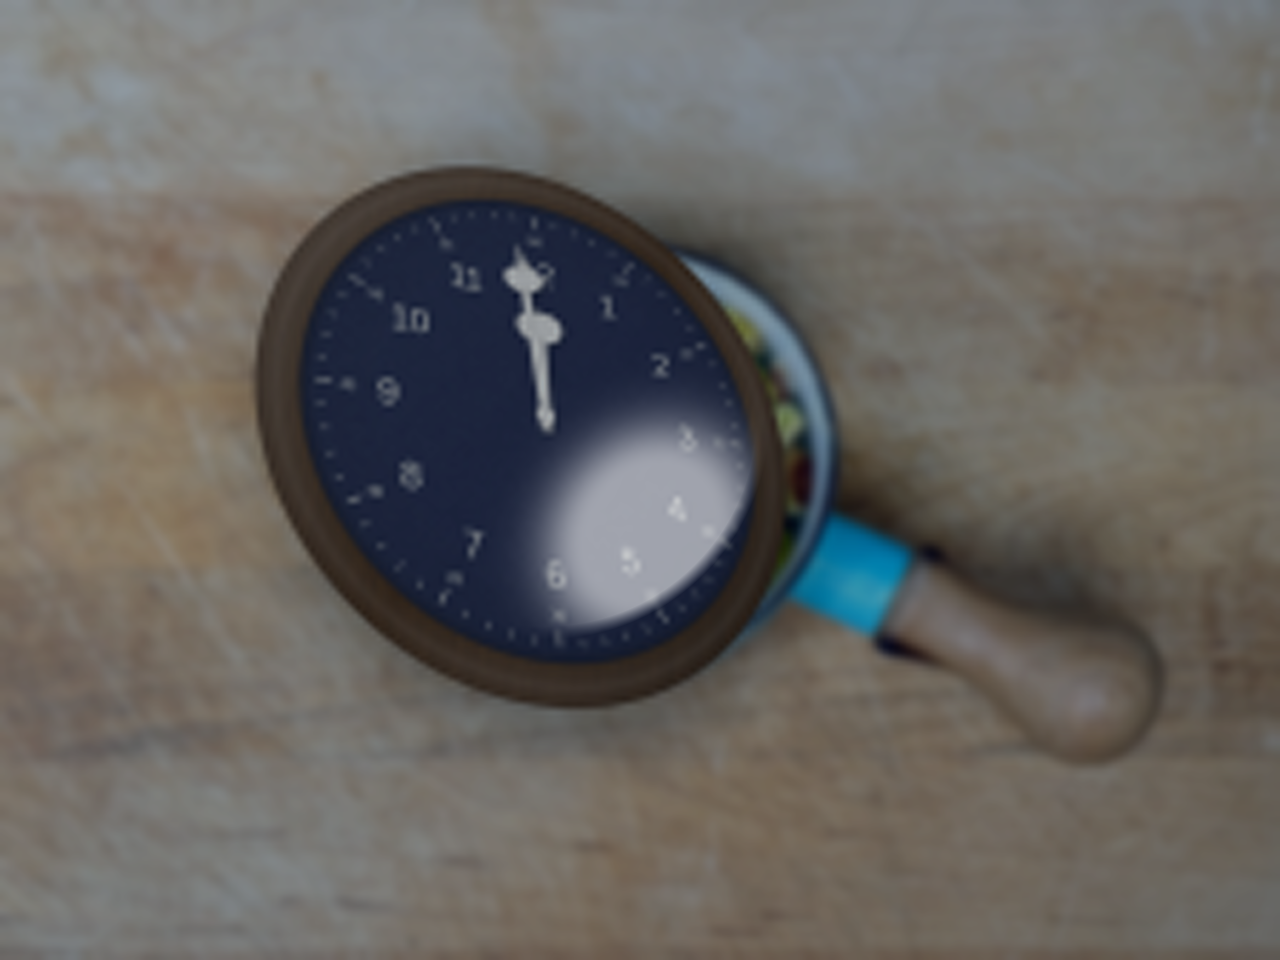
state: 11:59
